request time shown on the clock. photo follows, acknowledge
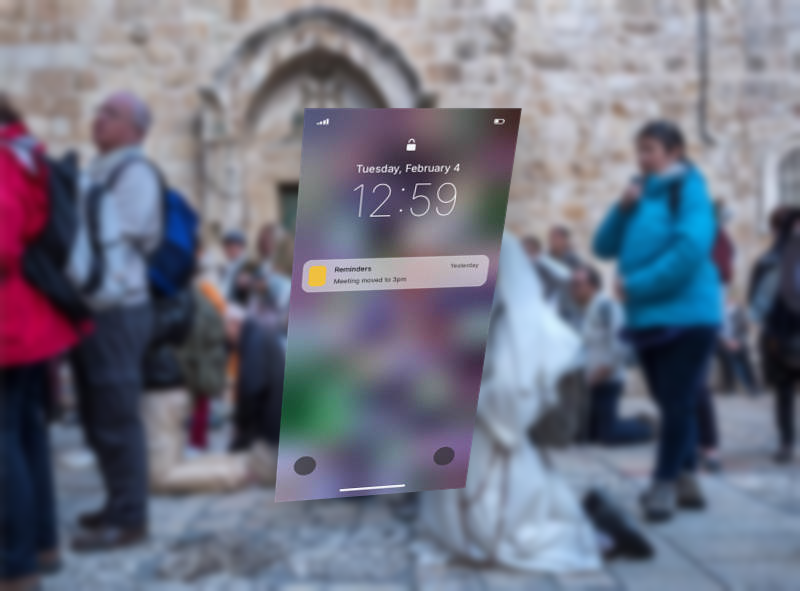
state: 12:59
